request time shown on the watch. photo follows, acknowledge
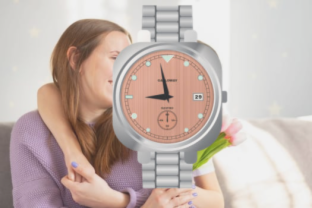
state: 8:58
